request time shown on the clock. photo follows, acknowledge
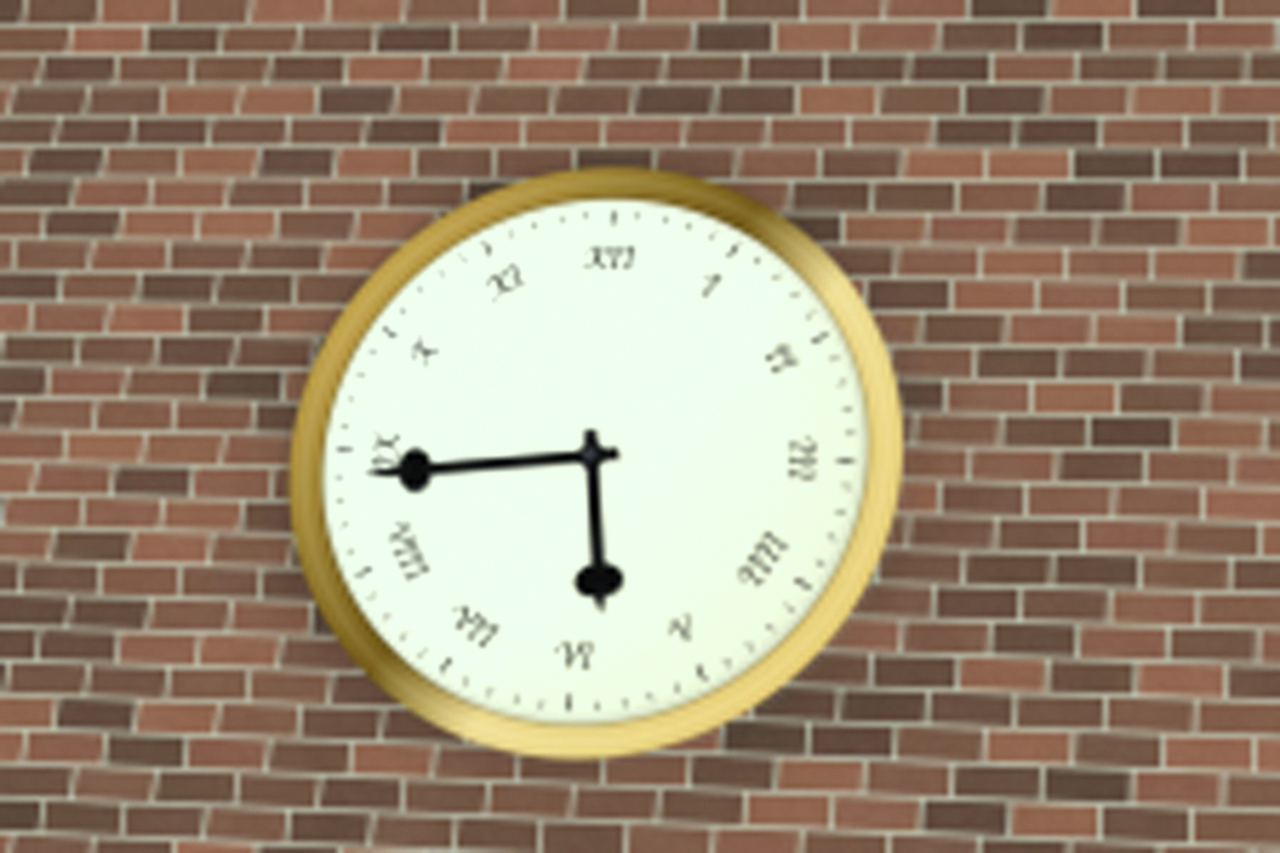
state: 5:44
